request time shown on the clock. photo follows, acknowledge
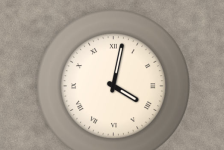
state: 4:02
